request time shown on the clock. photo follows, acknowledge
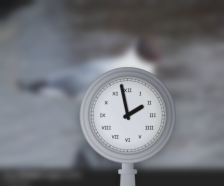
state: 1:58
